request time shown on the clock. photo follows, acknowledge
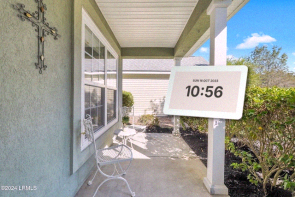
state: 10:56
